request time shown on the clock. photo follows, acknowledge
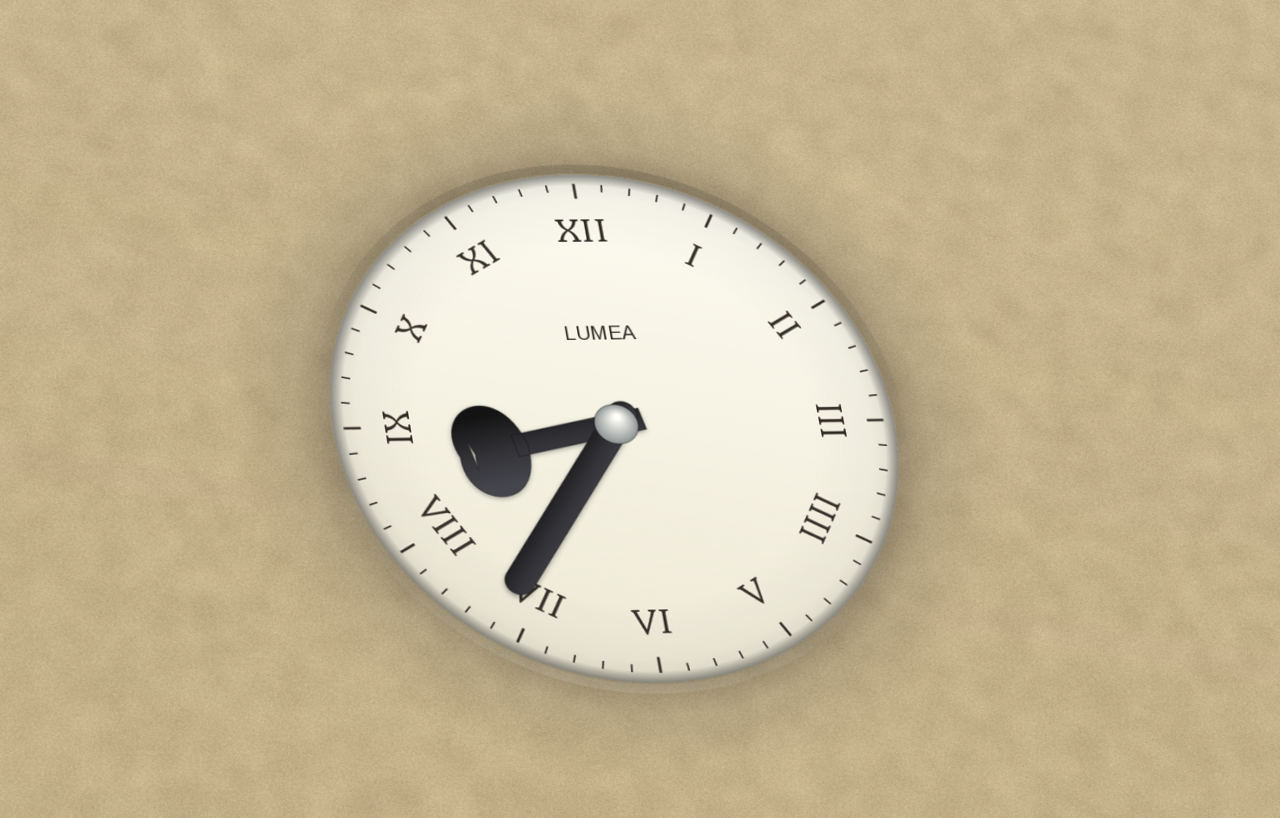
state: 8:36
